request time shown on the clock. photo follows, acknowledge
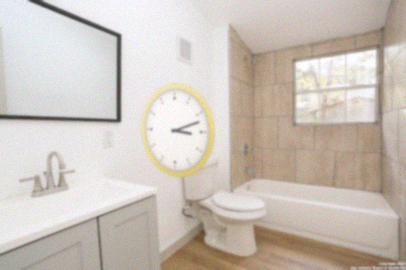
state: 3:12
